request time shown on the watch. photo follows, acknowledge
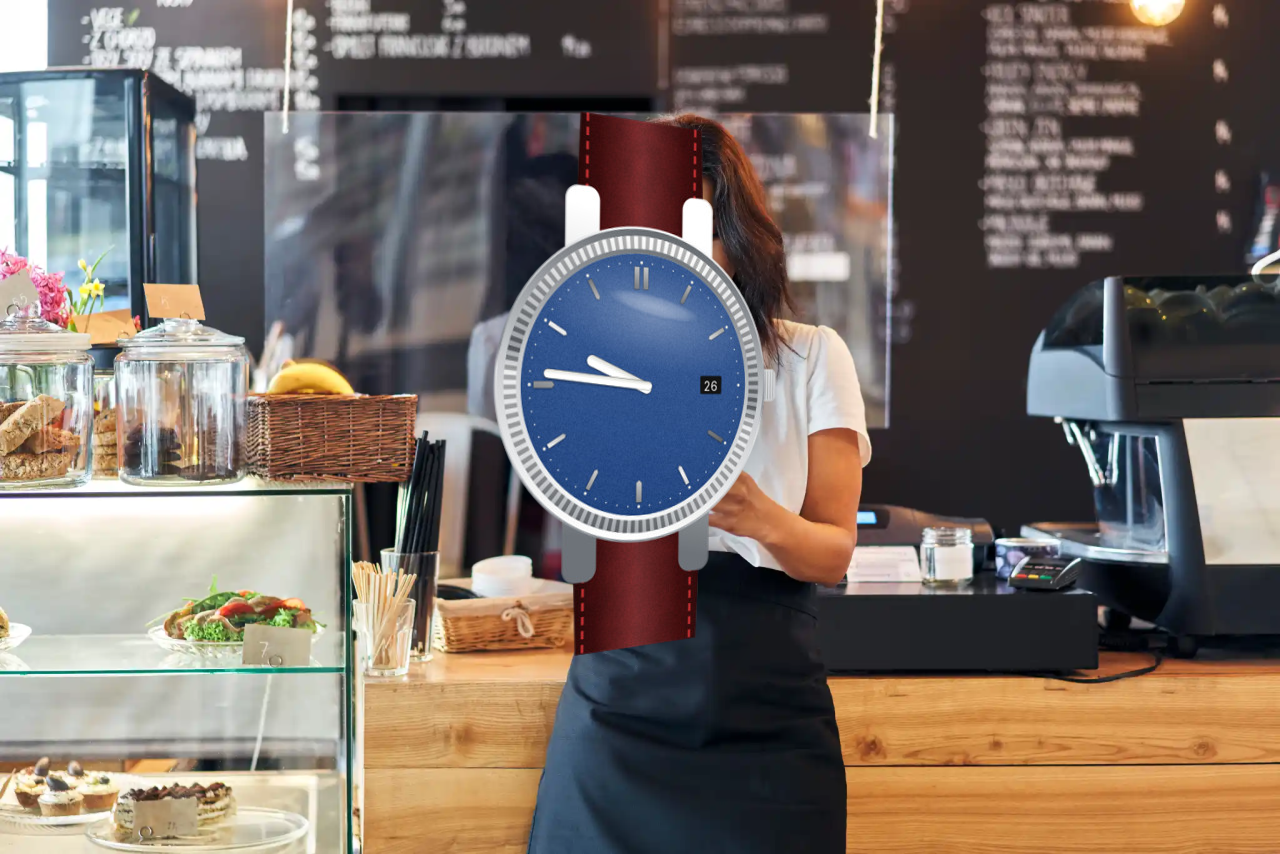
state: 9:46
